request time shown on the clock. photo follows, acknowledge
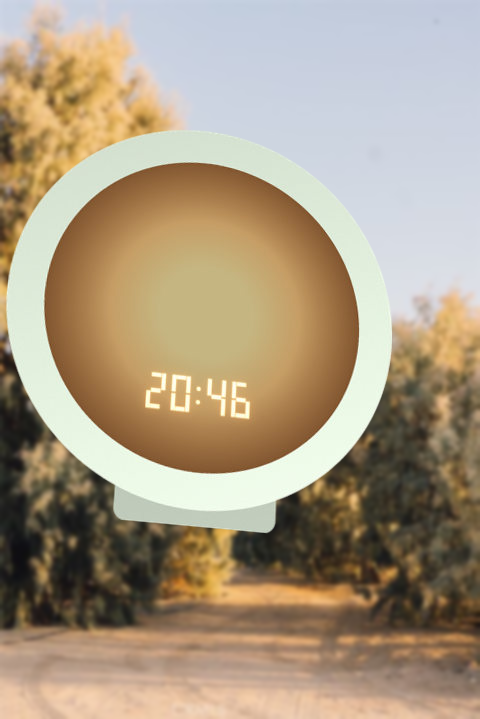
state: 20:46
